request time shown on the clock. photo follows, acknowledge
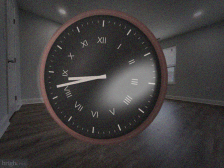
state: 8:42
